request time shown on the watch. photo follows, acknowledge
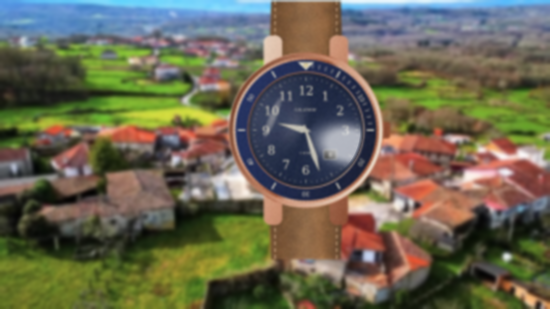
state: 9:27
